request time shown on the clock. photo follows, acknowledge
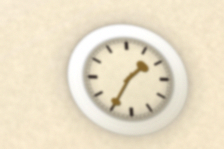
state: 1:35
